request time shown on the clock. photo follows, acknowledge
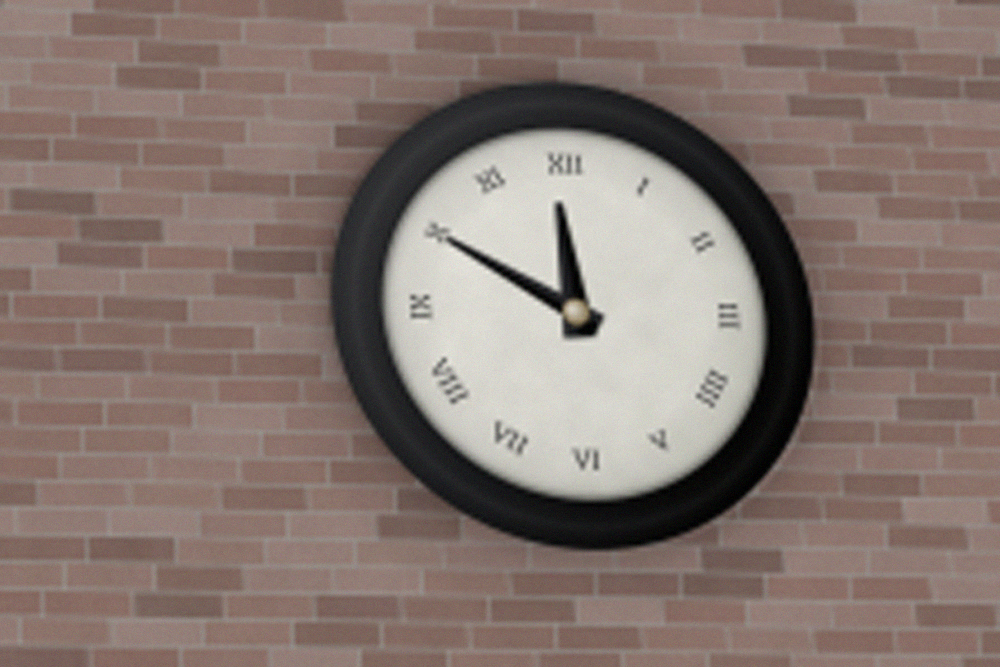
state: 11:50
